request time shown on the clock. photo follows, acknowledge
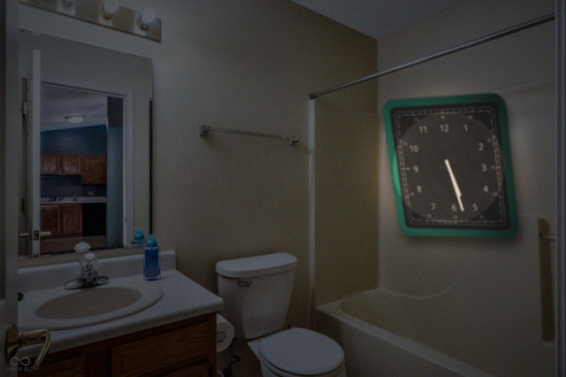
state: 5:28
